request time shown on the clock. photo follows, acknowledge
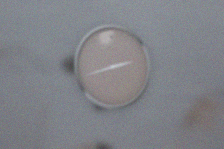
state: 2:43
